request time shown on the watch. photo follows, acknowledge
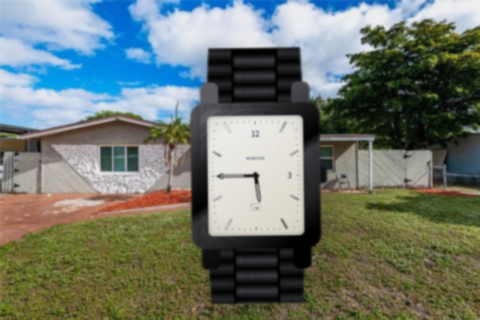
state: 5:45
